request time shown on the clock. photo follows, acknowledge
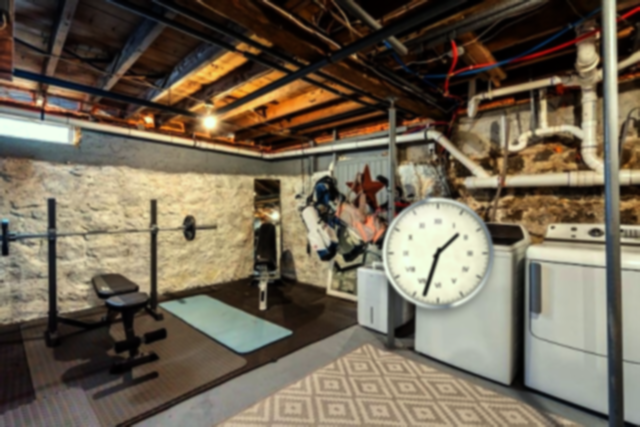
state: 1:33
